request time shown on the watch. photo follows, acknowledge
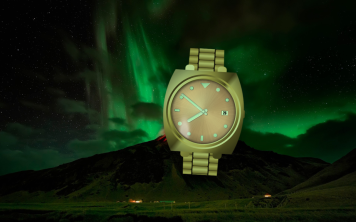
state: 7:51
